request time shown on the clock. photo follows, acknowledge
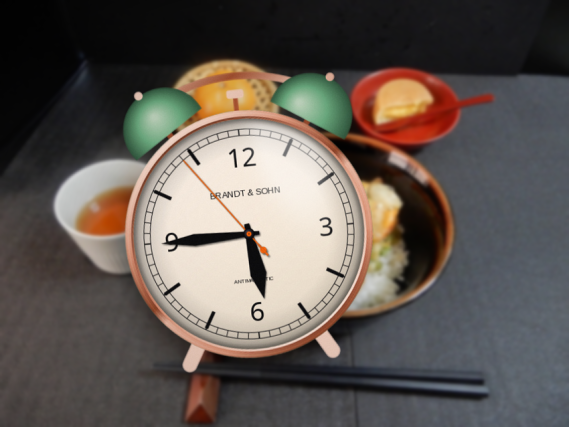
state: 5:44:54
